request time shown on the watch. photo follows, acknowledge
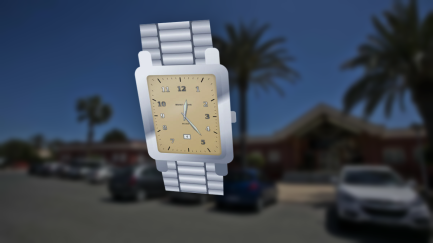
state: 12:24
